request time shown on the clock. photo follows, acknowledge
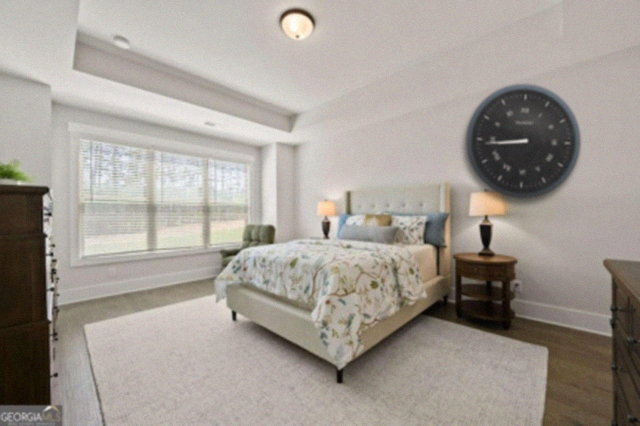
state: 8:44
